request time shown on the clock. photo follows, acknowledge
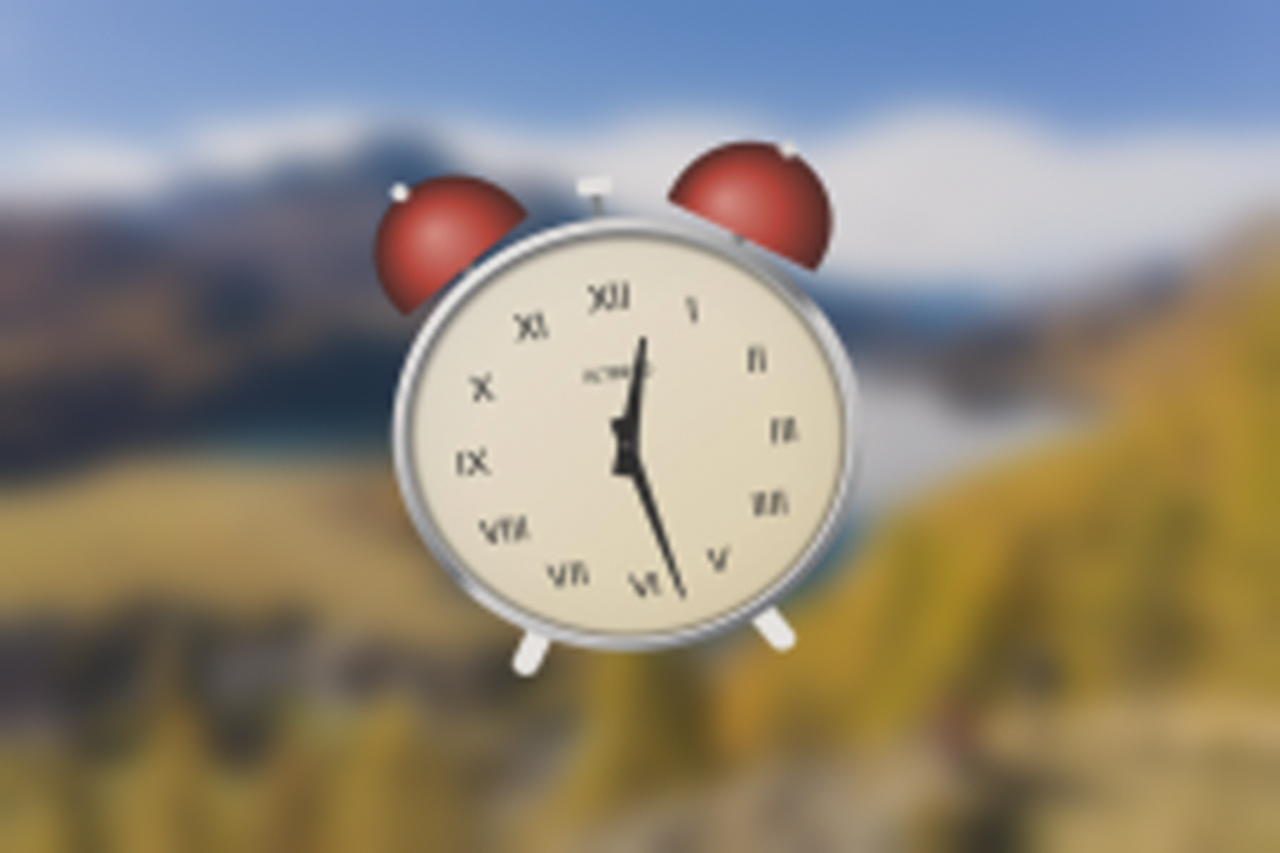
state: 12:28
